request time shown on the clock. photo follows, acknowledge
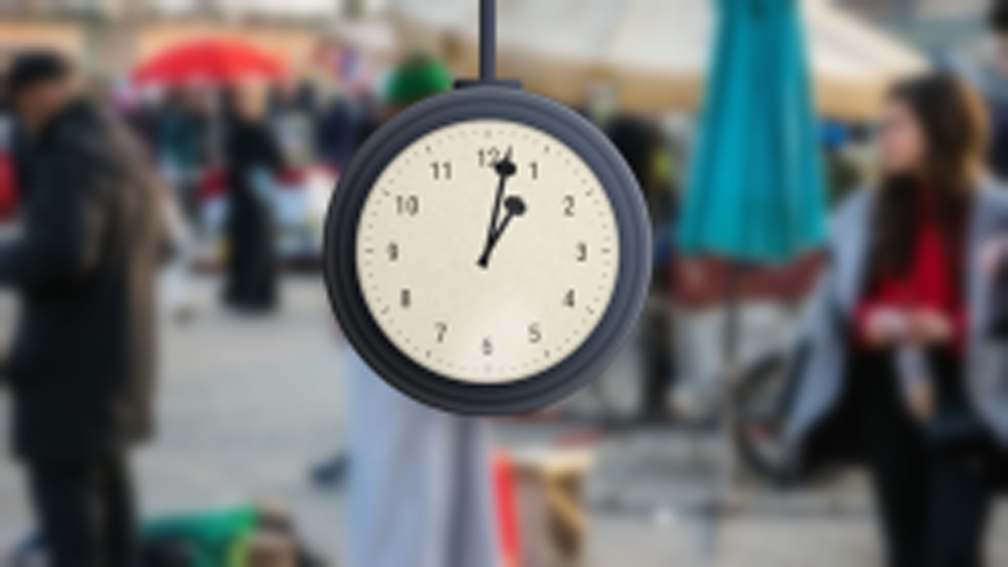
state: 1:02
